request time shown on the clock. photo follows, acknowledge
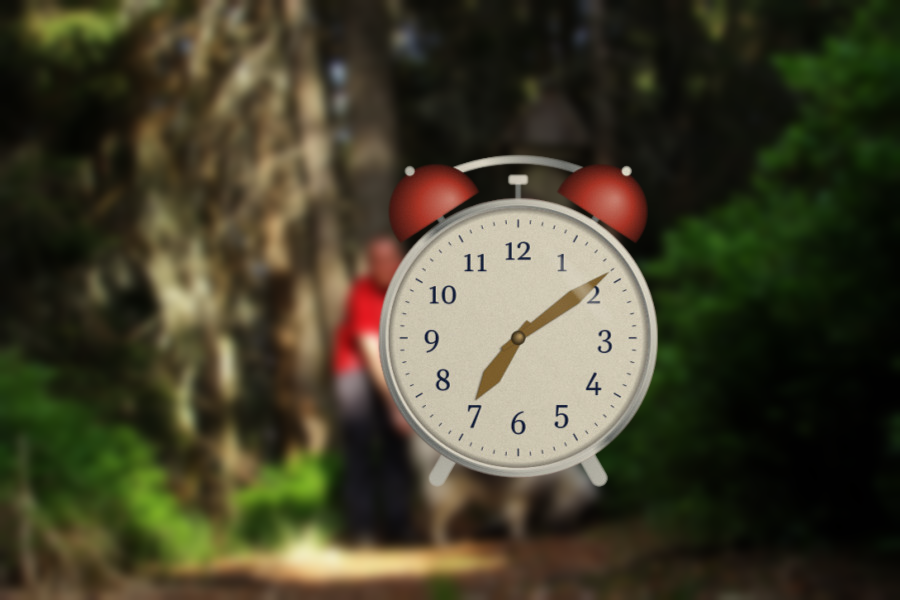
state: 7:09
